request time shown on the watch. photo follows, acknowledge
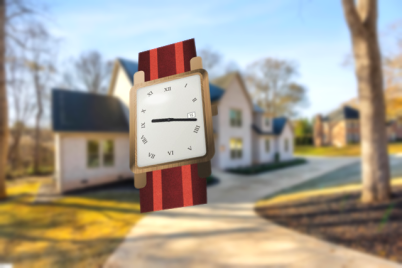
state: 9:17
